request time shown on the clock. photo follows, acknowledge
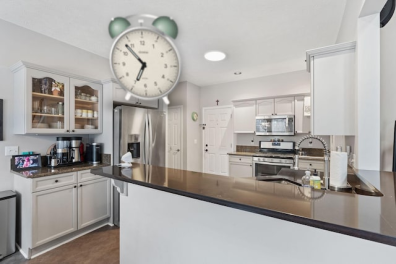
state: 6:53
